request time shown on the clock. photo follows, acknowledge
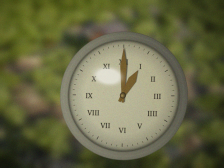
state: 1:00
